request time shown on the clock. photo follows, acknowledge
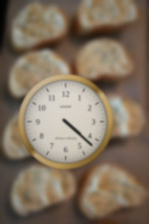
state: 4:22
